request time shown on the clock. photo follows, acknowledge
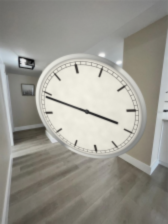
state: 3:49
